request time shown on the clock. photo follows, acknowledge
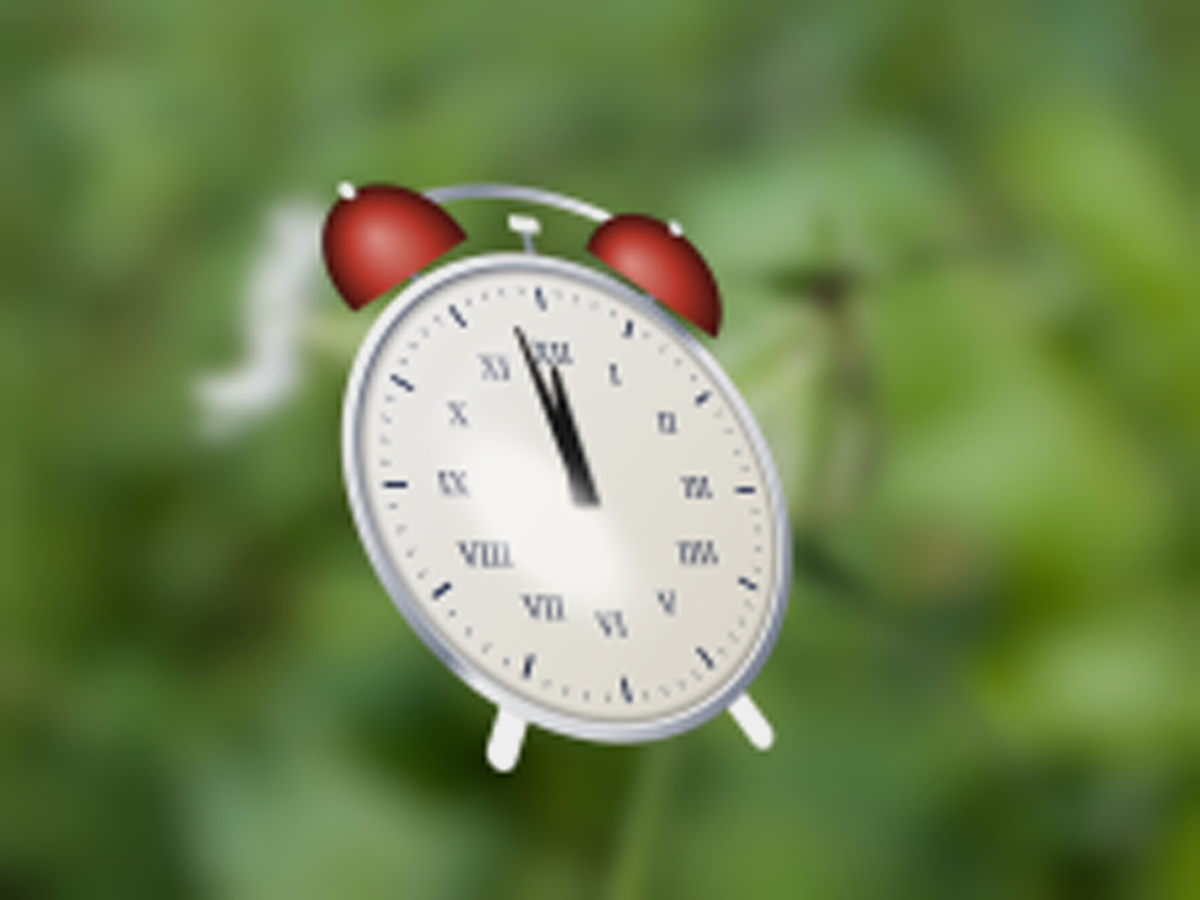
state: 11:58
